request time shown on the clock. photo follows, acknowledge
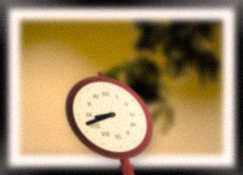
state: 8:42
